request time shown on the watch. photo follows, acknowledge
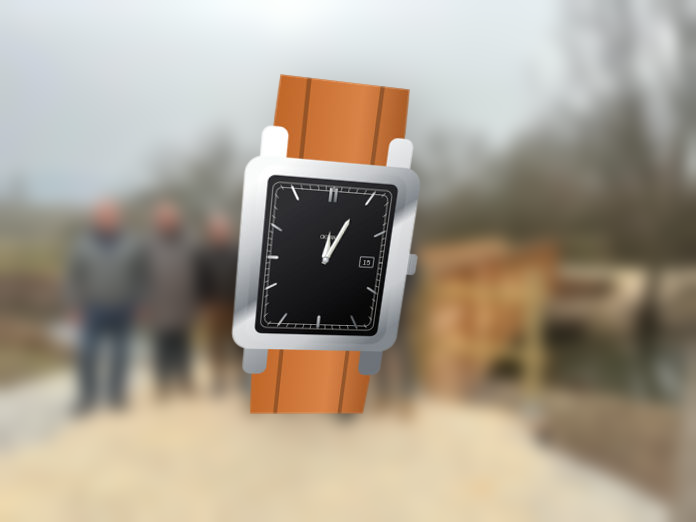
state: 12:04
